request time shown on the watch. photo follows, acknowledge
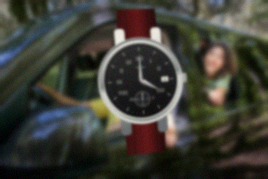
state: 4:00
